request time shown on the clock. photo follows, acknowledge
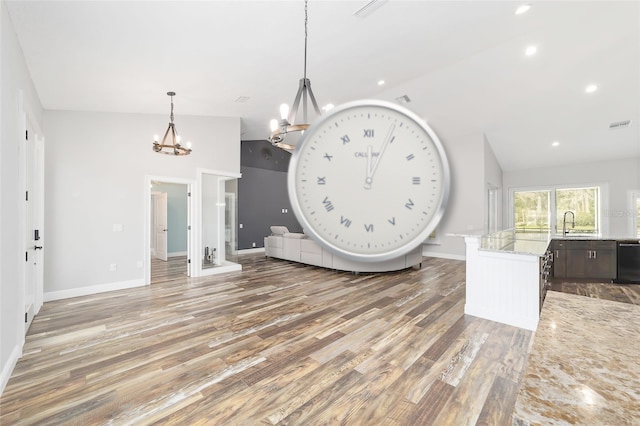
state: 12:04
